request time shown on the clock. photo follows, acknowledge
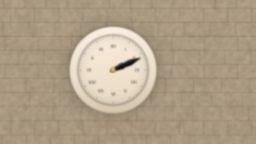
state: 2:11
